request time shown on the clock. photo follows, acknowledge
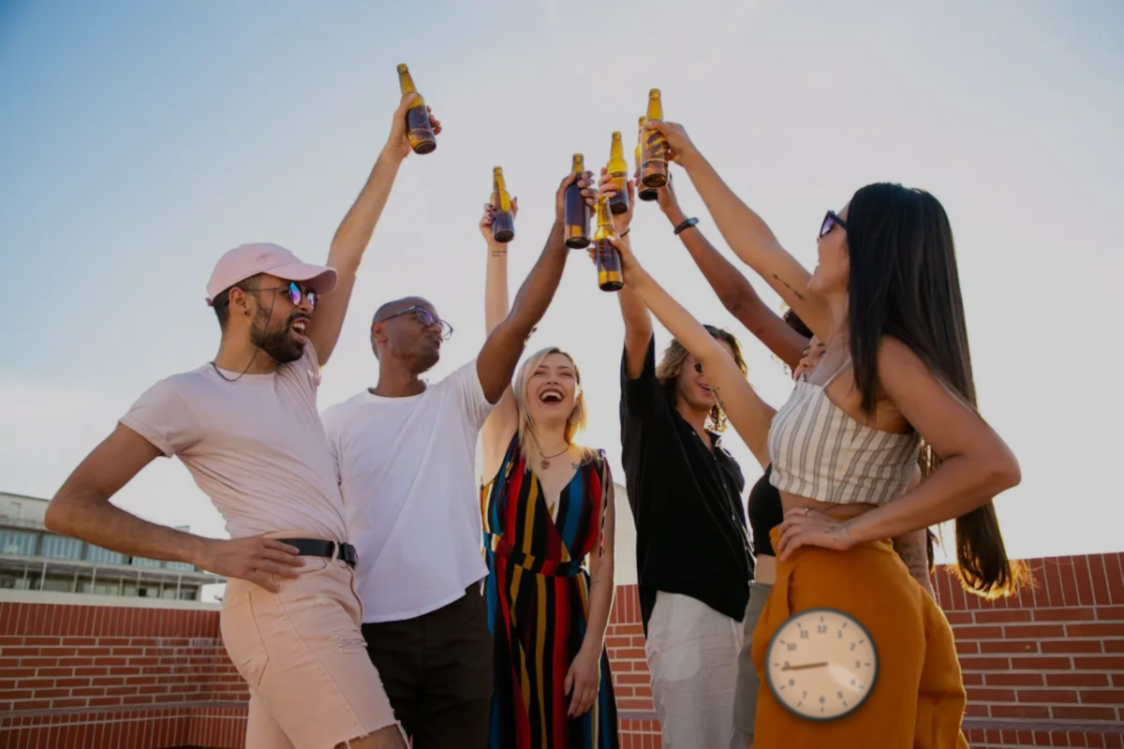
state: 8:44
